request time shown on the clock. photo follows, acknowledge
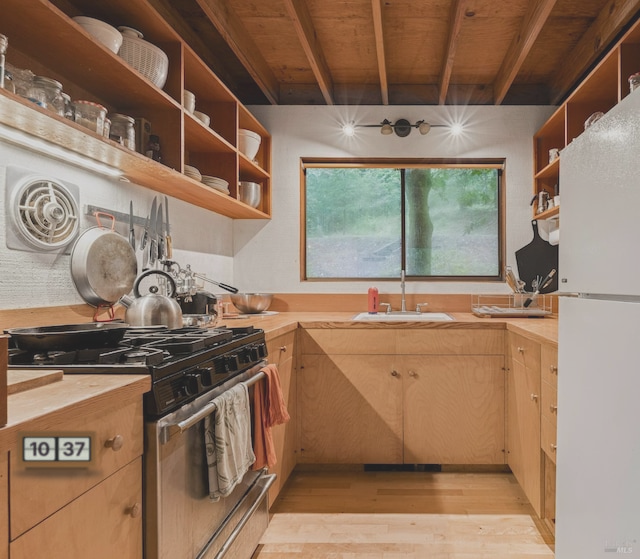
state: 10:37
